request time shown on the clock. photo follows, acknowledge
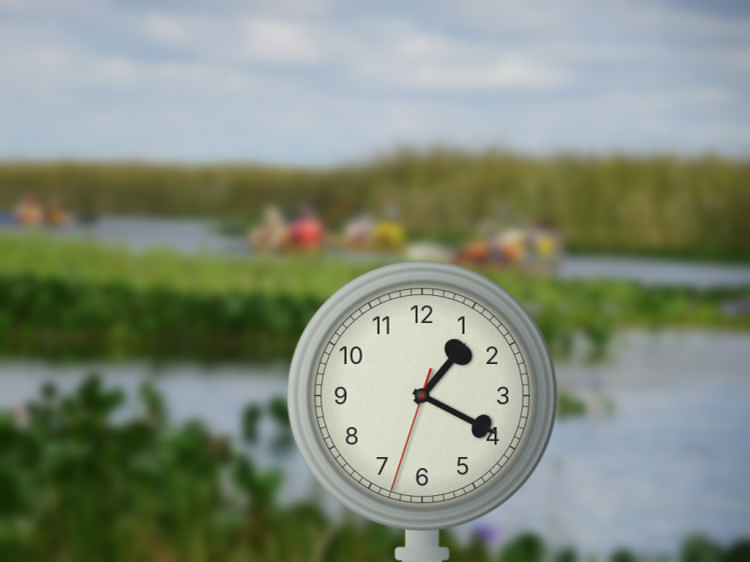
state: 1:19:33
